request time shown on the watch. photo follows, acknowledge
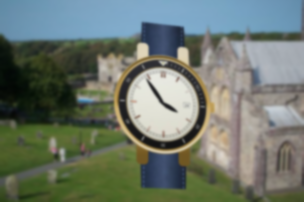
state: 3:54
